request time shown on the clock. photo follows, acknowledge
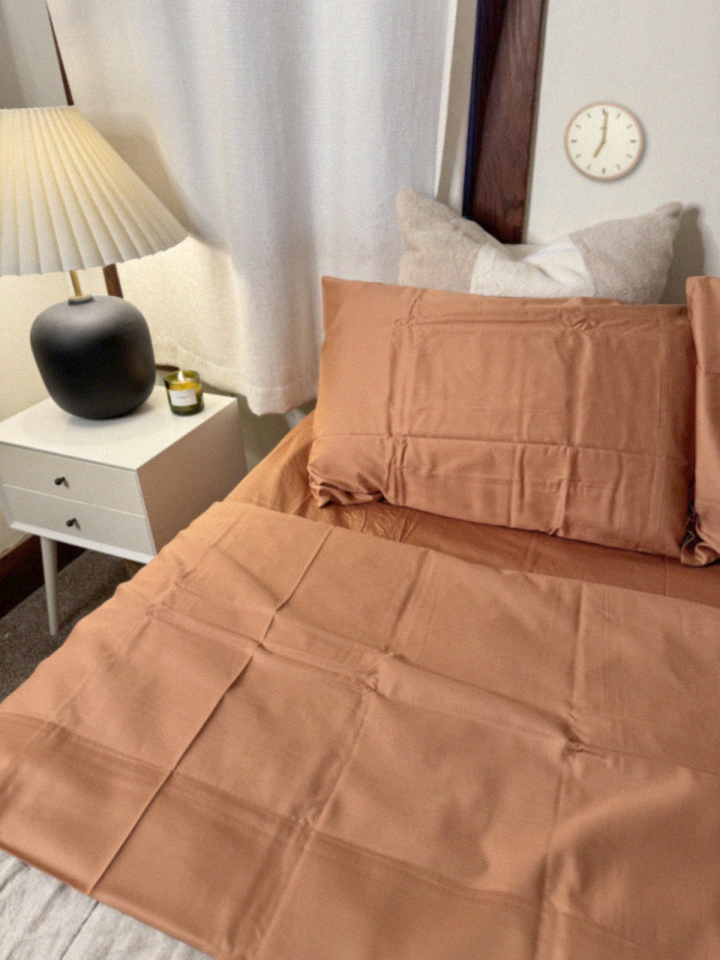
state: 7:01
